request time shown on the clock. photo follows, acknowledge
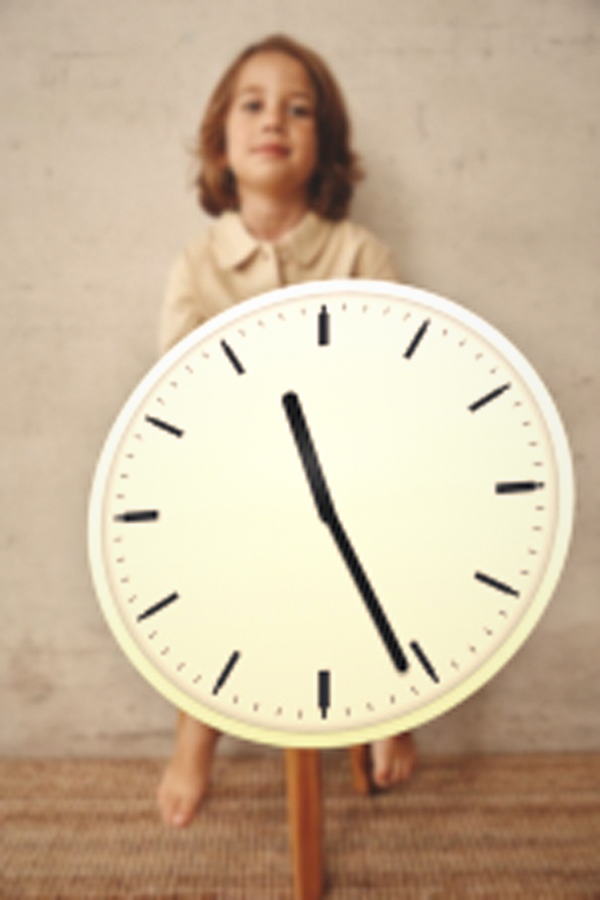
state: 11:26
